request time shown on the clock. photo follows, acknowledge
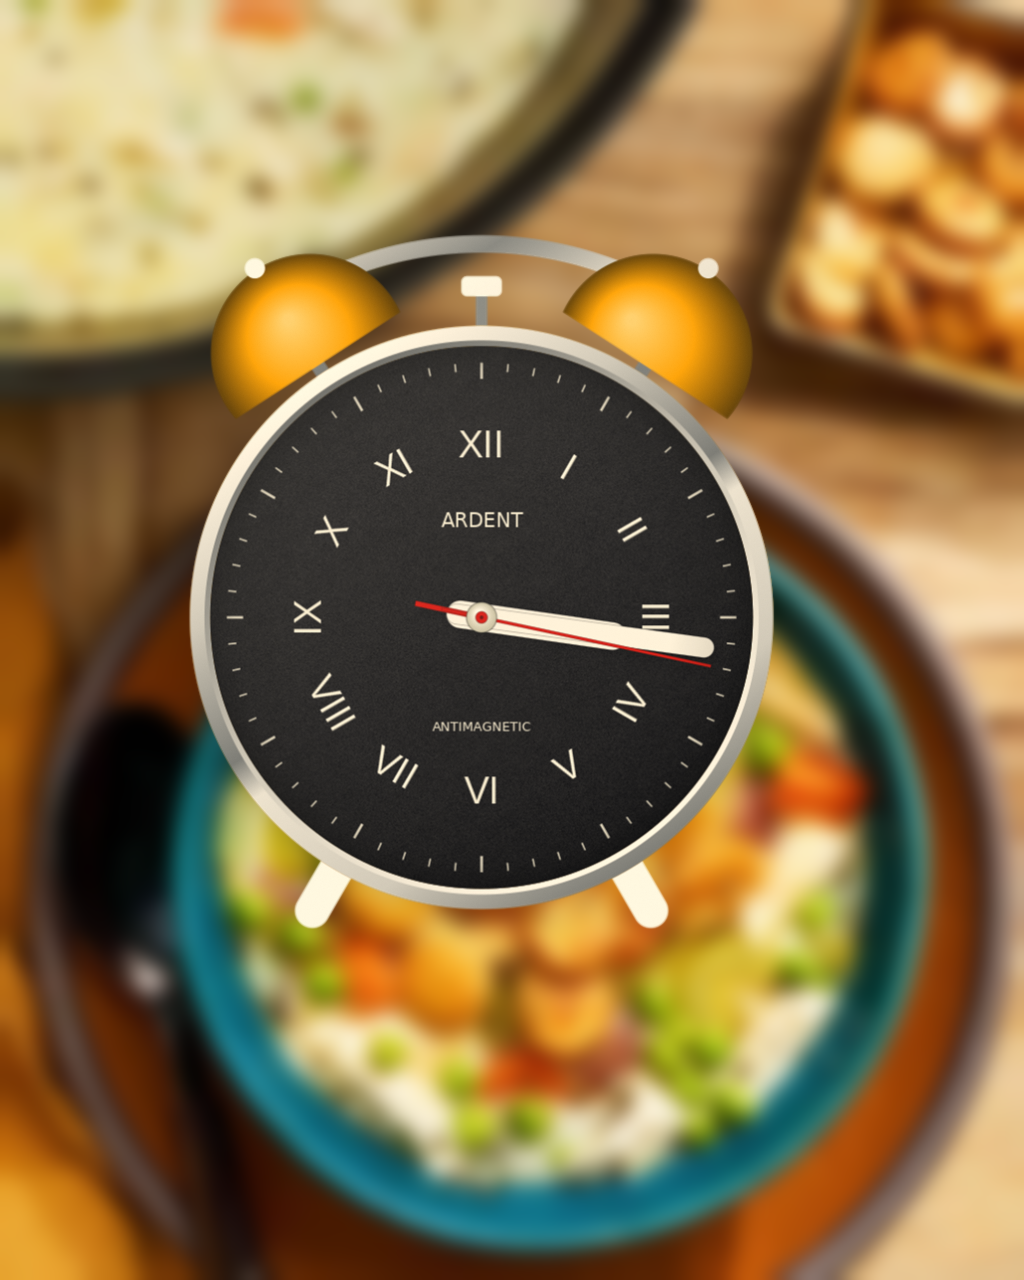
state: 3:16:17
